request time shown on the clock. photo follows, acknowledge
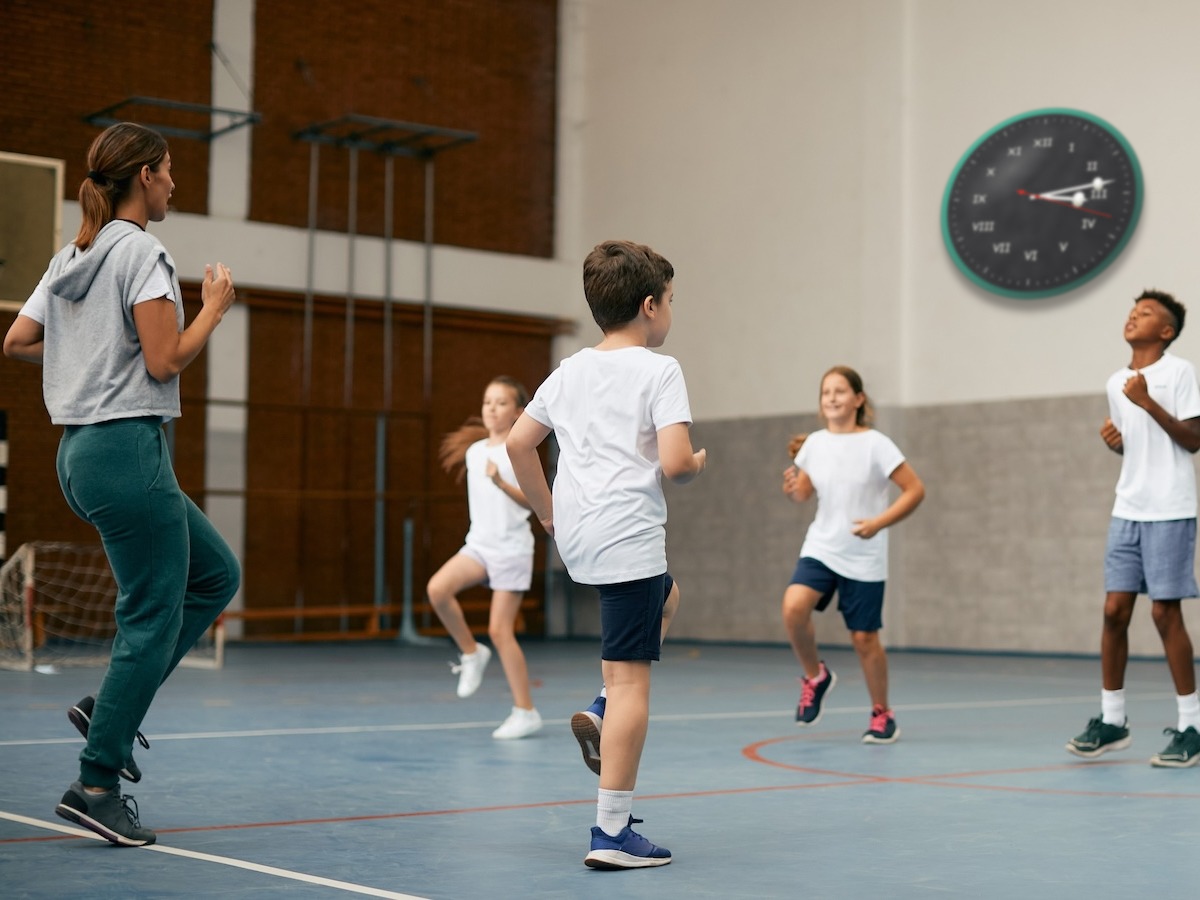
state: 3:13:18
